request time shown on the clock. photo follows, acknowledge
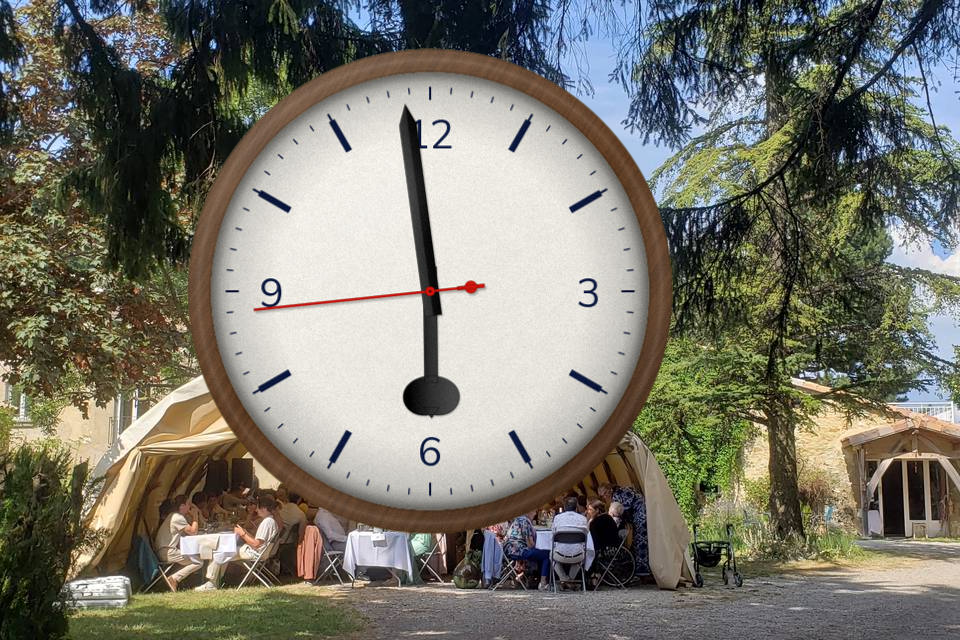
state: 5:58:44
